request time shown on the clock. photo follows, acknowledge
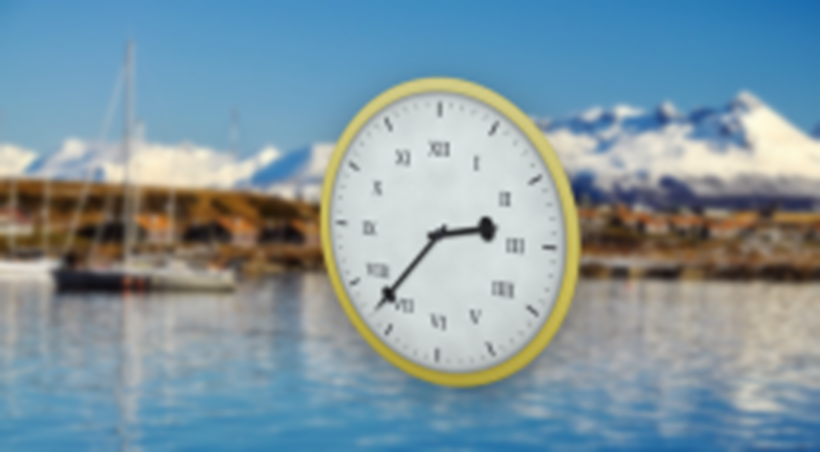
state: 2:37
